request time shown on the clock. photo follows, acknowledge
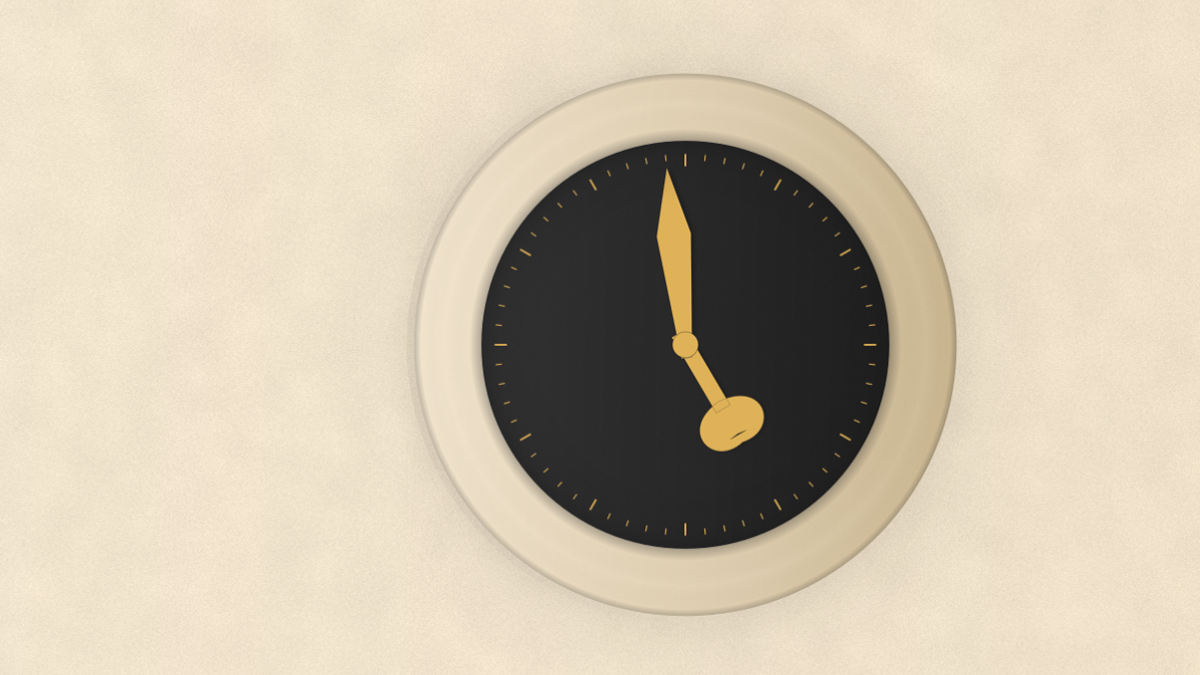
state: 4:59
